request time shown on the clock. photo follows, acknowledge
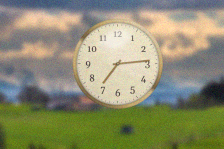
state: 7:14
